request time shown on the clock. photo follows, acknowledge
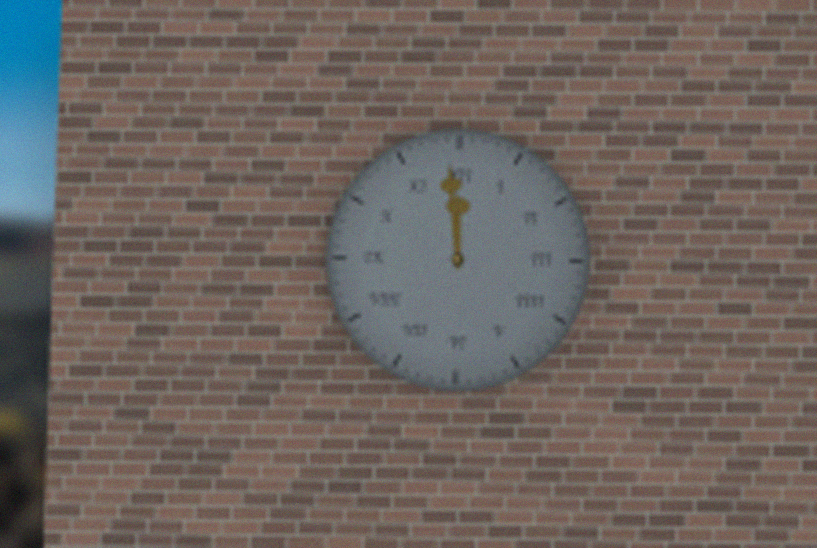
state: 11:59
